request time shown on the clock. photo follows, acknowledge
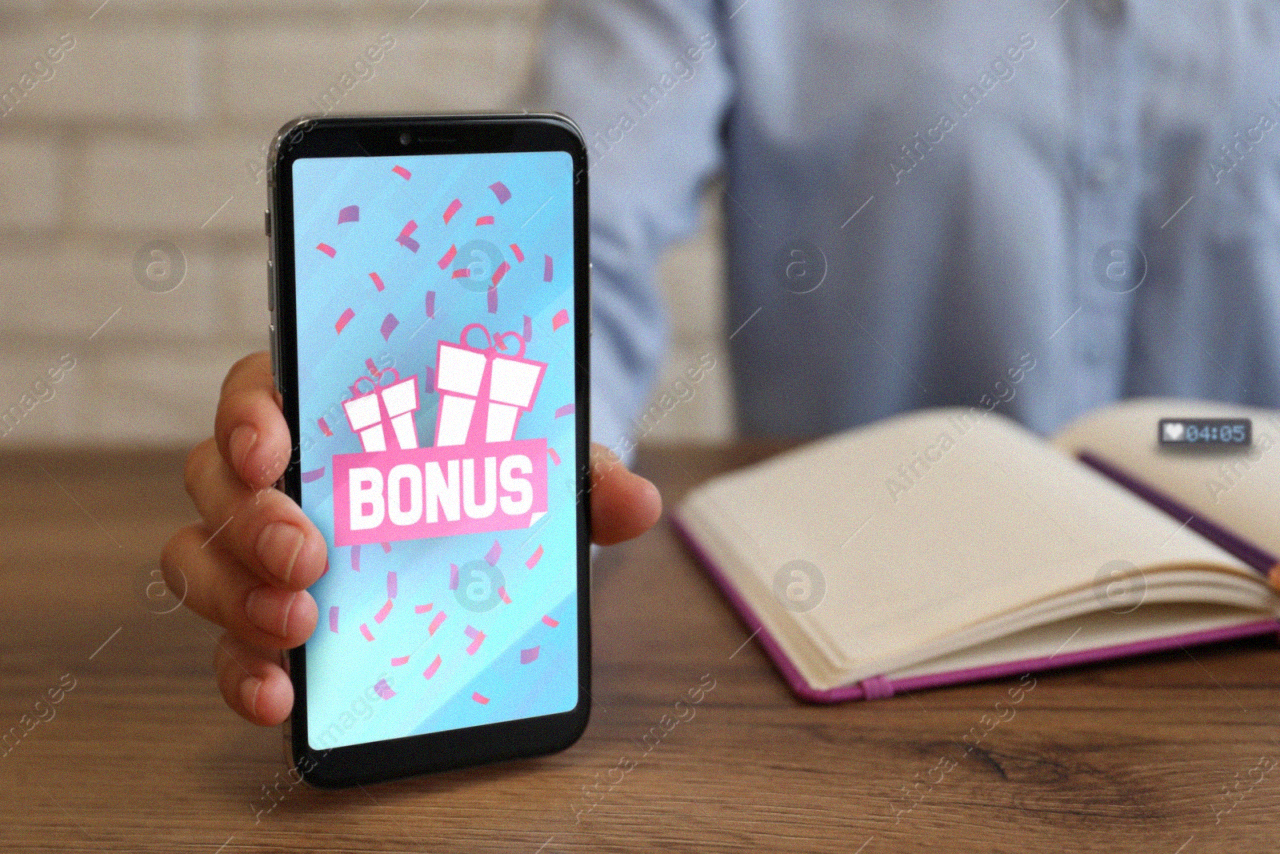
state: 4:05
